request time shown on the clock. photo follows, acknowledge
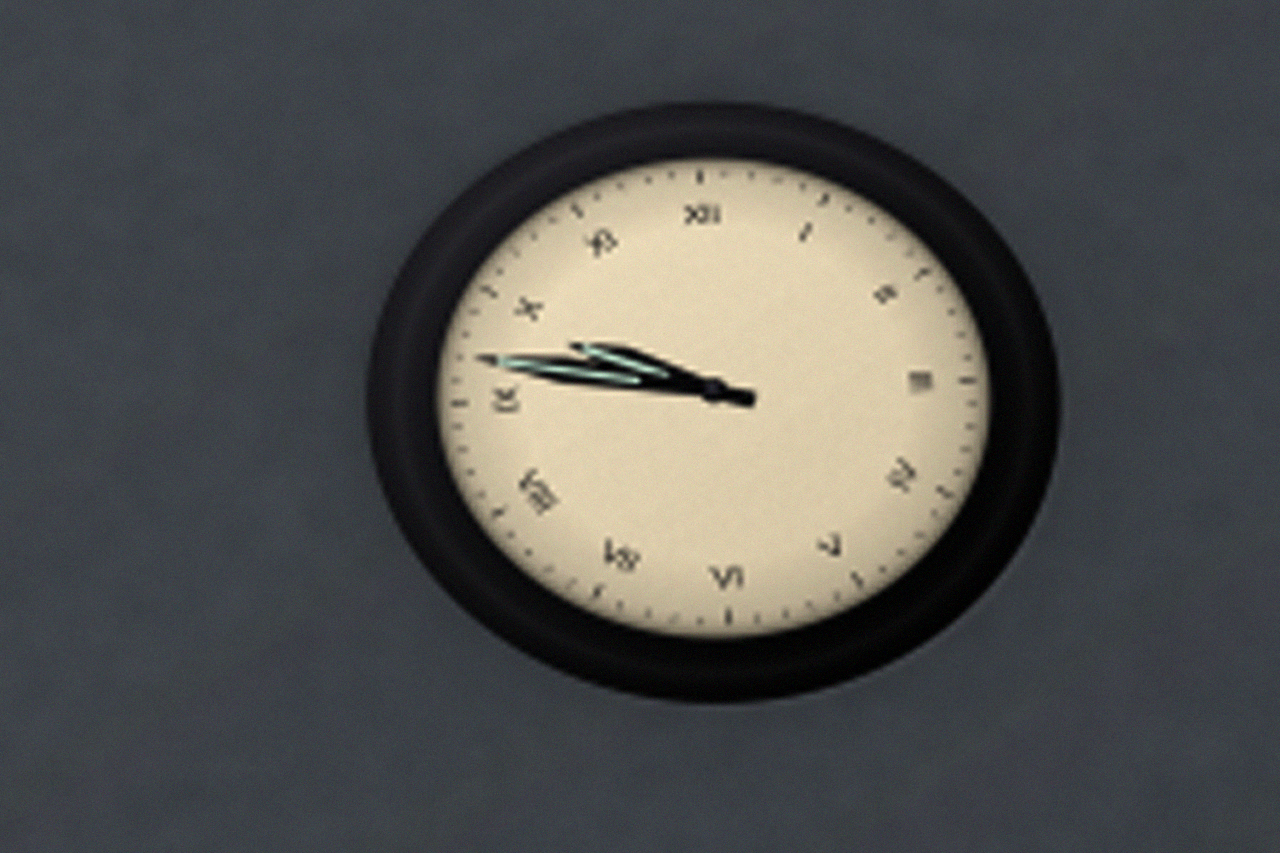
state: 9:47
